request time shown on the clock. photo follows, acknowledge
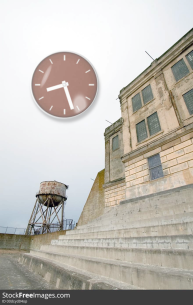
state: 8:27
